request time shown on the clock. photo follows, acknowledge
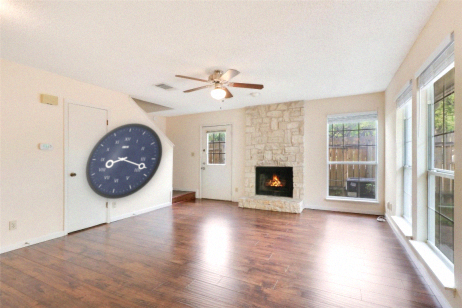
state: 8:18
